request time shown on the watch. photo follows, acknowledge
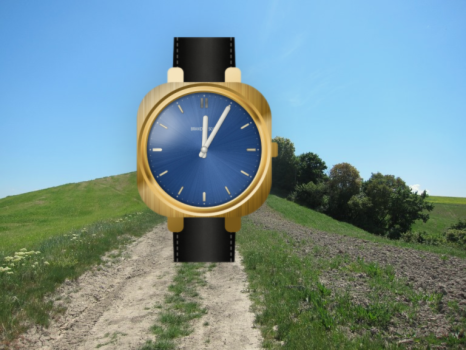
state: 12:05
